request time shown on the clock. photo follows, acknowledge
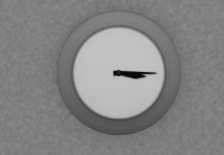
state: 3:15
